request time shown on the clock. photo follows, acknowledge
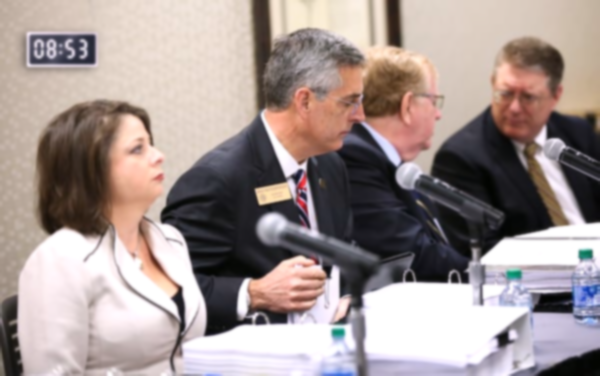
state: 8:53
